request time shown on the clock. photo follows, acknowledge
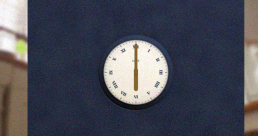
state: 6:00
